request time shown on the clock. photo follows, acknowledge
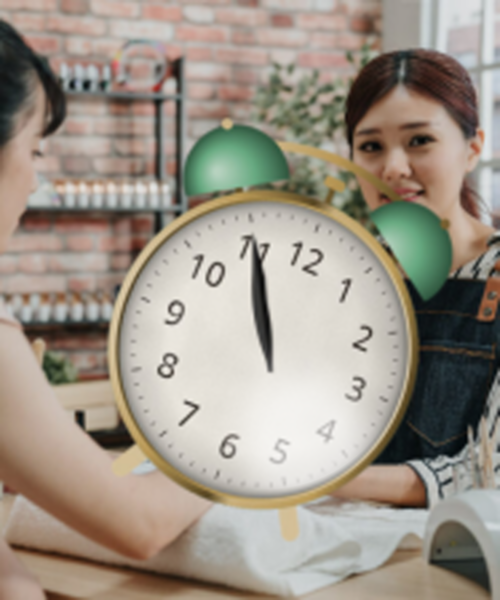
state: 10:55
